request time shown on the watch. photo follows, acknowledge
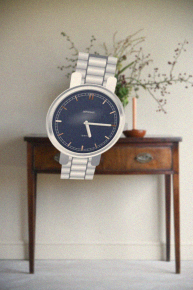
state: 5:15
